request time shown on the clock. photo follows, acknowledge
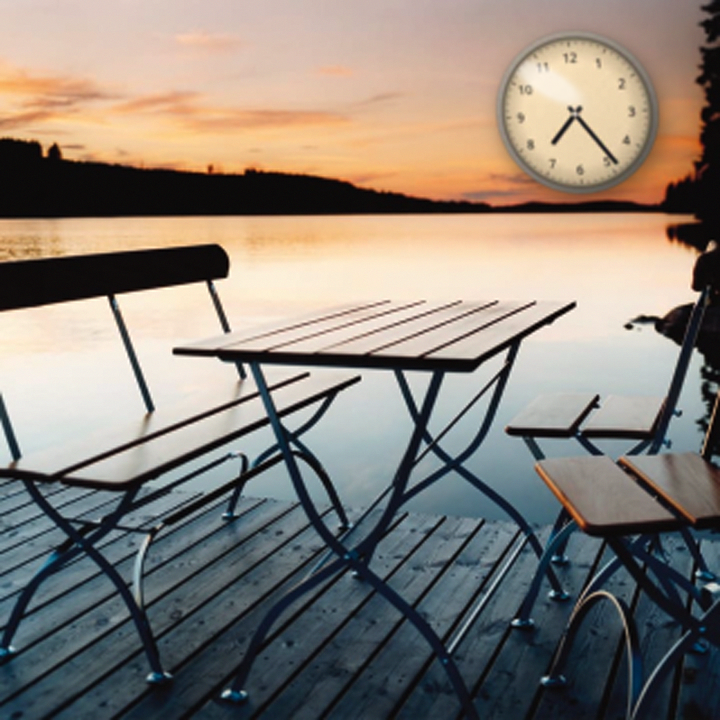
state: 7:24
